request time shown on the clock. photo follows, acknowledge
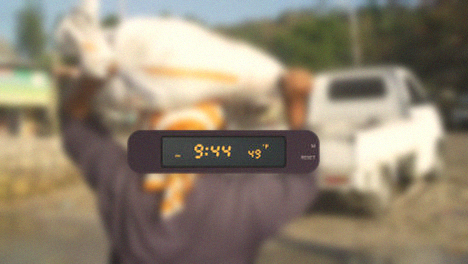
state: 9:44
